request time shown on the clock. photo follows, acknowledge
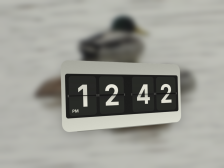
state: 12:42
